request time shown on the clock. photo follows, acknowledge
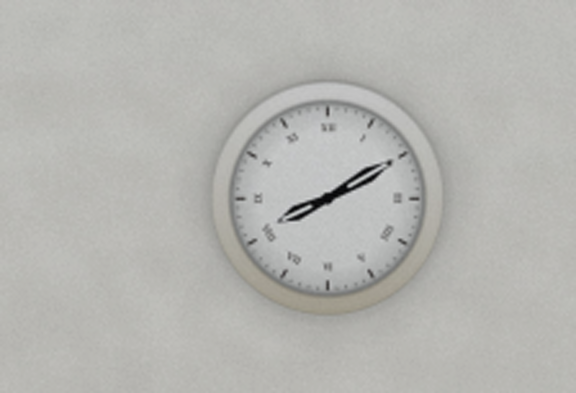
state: 8:10
